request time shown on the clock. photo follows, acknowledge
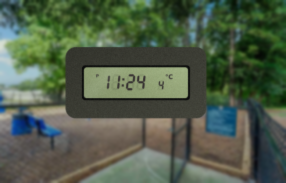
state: 11:24
